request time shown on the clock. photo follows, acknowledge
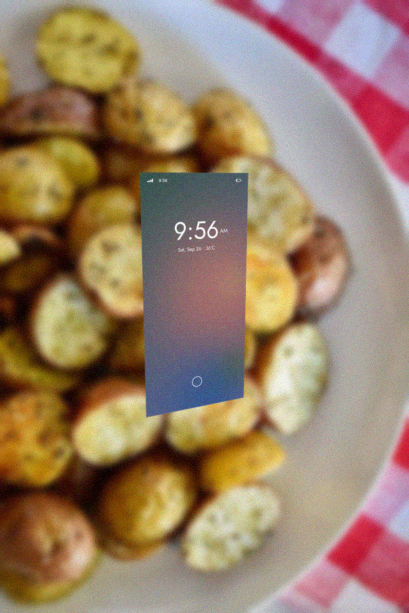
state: 9:56
